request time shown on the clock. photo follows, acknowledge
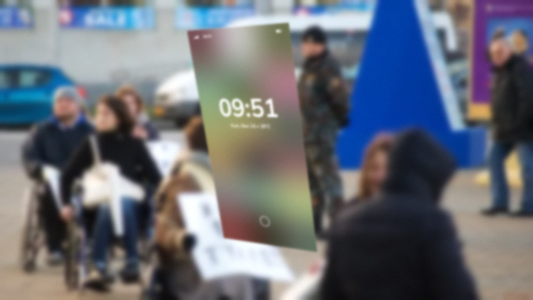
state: 9:51
